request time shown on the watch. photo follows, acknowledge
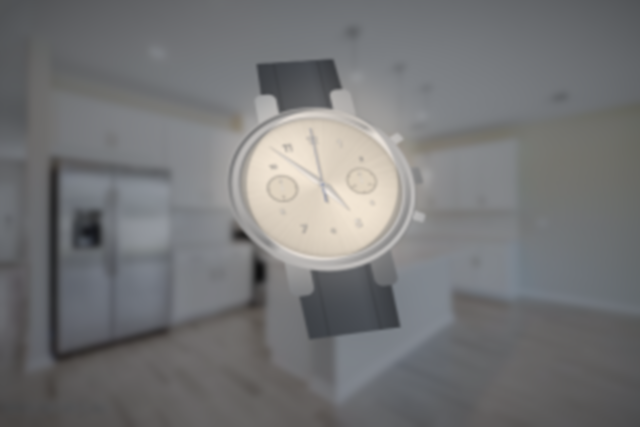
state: 4:53
